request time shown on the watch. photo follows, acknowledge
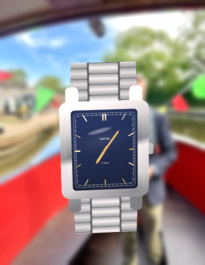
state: 7:06
